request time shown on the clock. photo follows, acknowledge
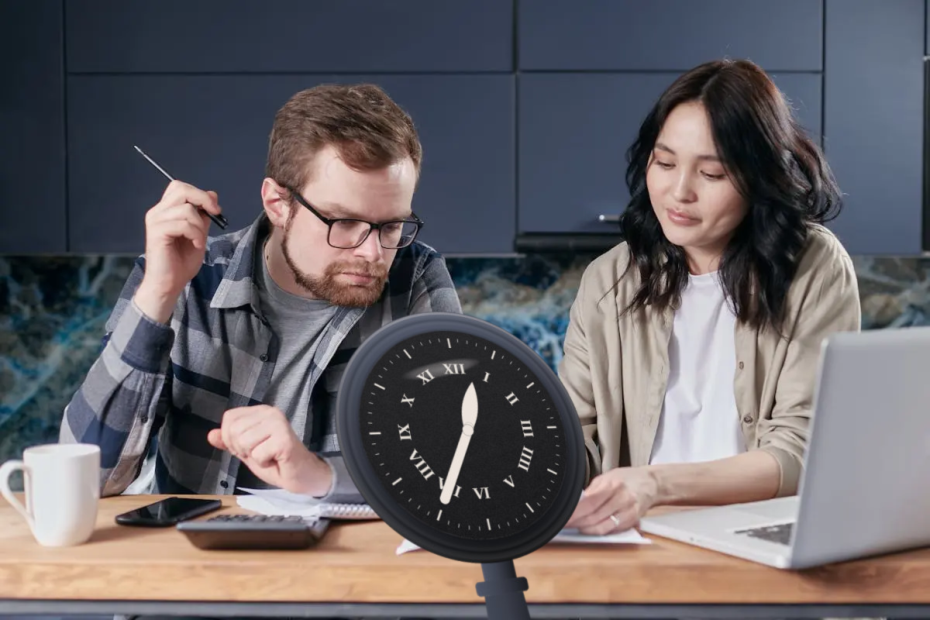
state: 12:35
